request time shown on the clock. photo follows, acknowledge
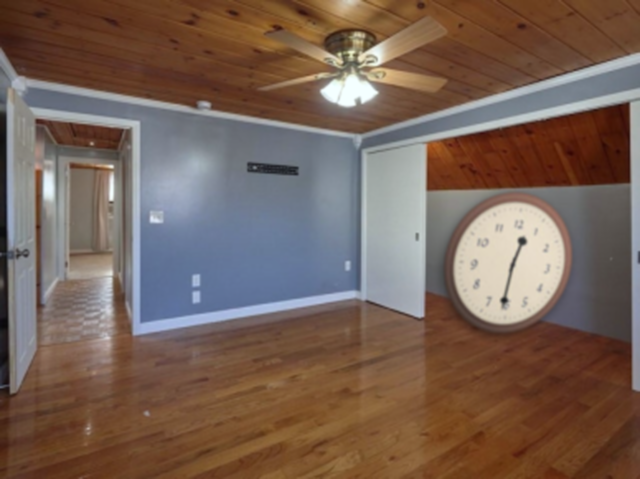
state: 12:31
